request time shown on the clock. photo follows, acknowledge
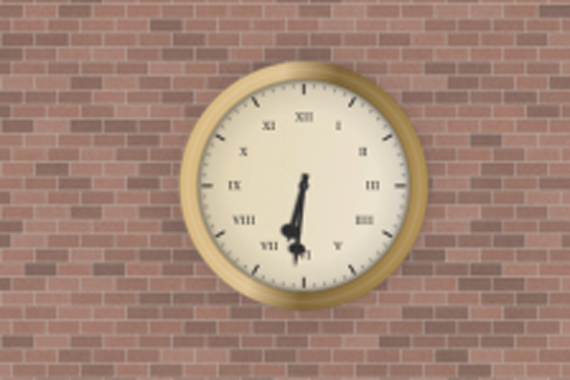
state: 6:31
